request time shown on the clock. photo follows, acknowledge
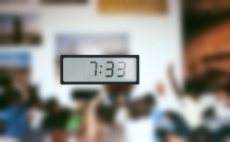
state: 7:33
